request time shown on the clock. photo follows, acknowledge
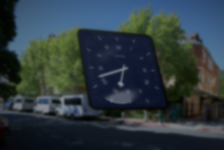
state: 6:42
